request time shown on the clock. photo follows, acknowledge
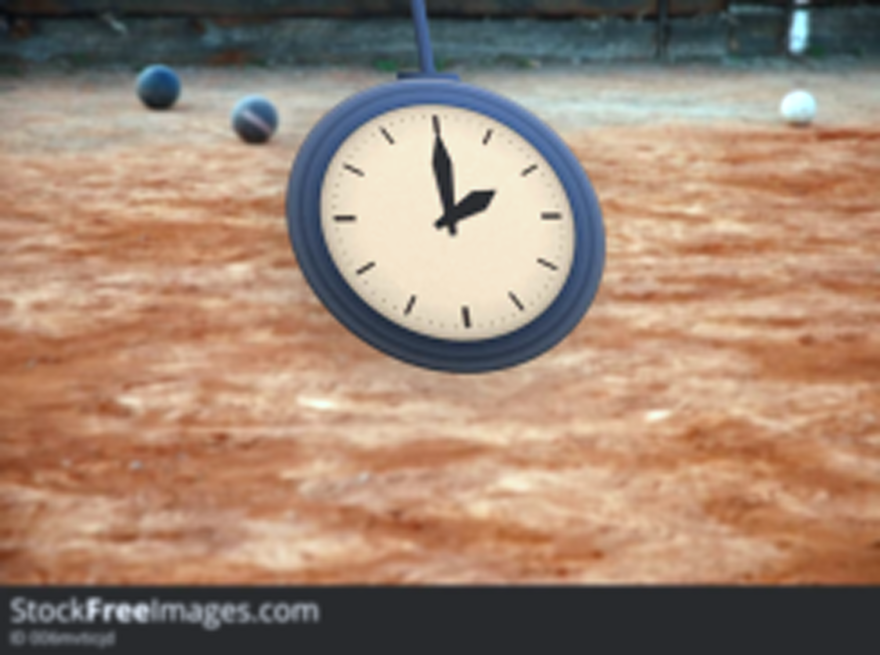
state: 2:00
